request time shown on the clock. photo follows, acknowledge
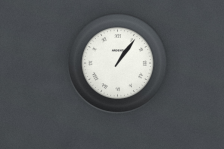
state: 1:06
